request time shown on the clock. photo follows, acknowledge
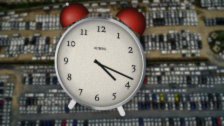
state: 4:18
